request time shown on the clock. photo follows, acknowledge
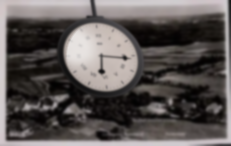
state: 6:16
